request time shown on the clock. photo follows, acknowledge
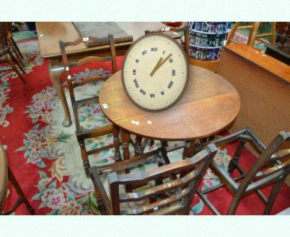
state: 1:08
